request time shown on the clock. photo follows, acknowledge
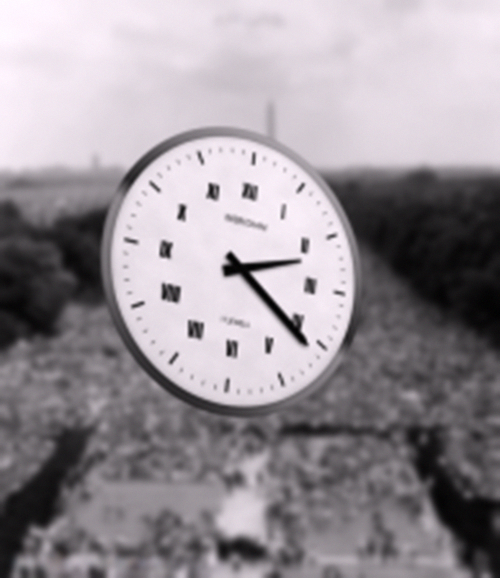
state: 2:21
